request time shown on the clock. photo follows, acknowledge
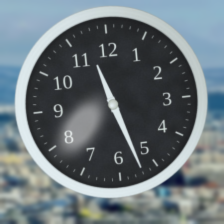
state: 11:27
